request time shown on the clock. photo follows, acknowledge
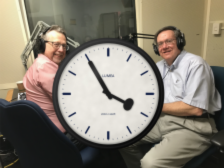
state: 3:55
